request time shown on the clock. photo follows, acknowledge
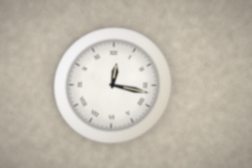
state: 12:17
